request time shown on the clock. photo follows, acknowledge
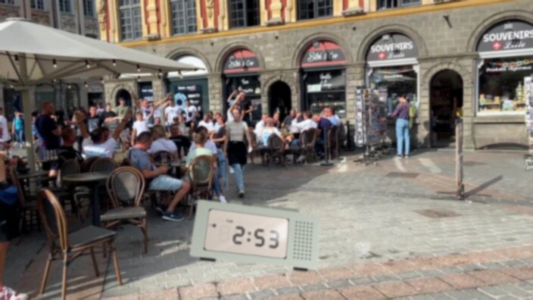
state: 2:53
